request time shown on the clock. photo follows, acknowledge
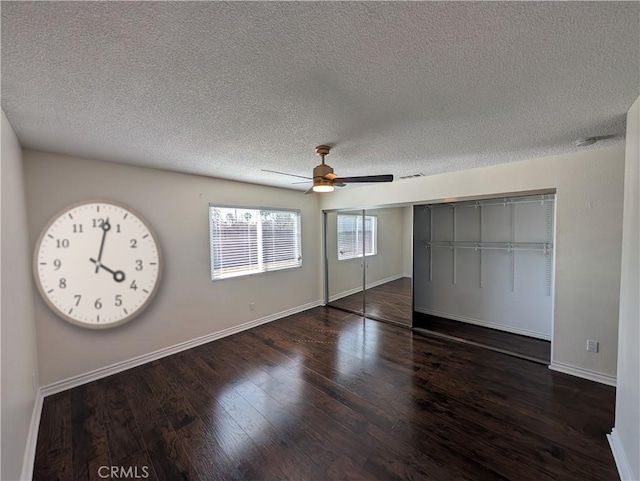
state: 4:02
